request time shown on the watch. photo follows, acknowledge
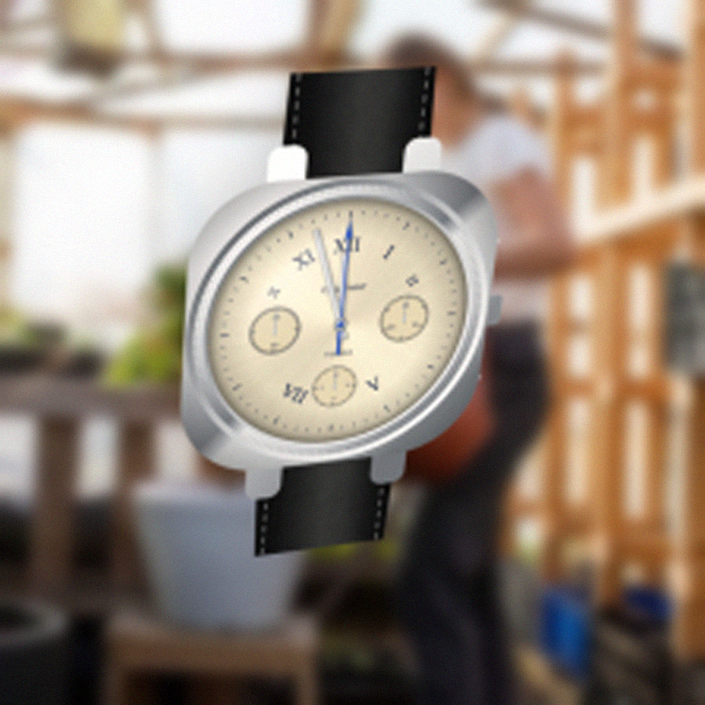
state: 11:57
